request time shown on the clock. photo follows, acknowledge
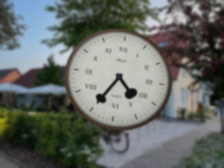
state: 4:35
